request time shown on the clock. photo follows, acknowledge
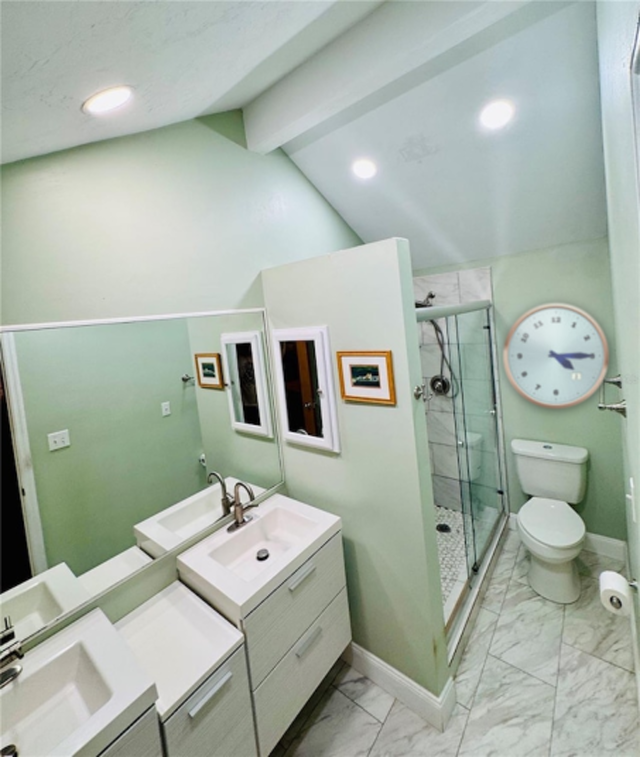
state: 4:15
